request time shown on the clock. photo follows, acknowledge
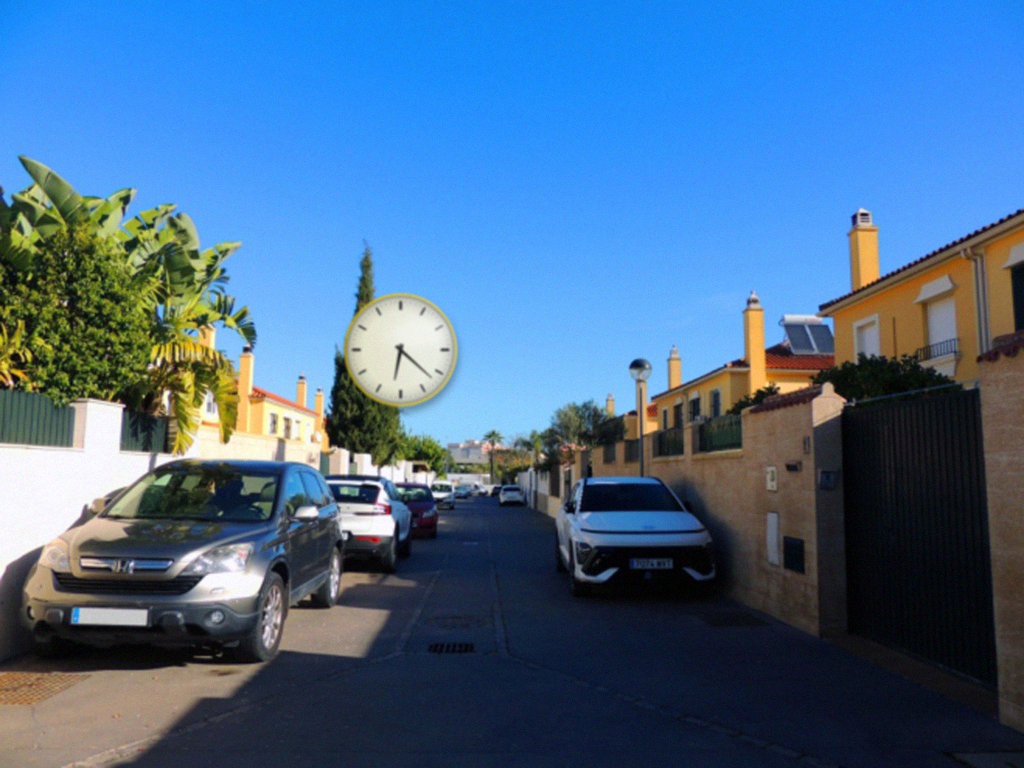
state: 6:22
